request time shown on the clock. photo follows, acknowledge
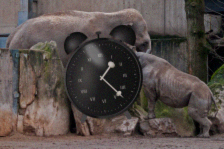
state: 1:23
